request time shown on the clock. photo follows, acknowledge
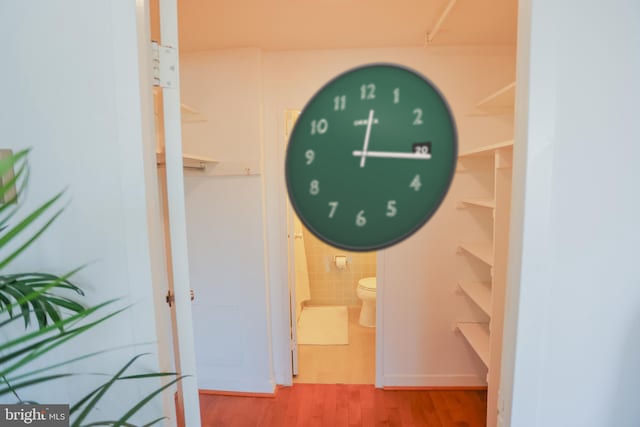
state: 12:16
